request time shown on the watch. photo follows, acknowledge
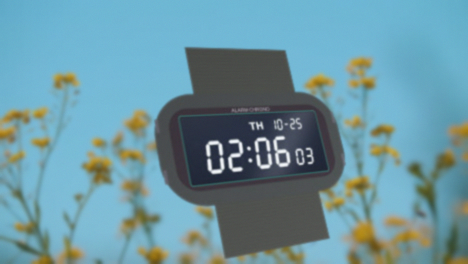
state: 2:06:03
